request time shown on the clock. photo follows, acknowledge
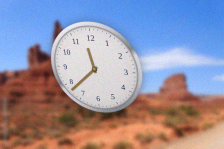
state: 11:38
